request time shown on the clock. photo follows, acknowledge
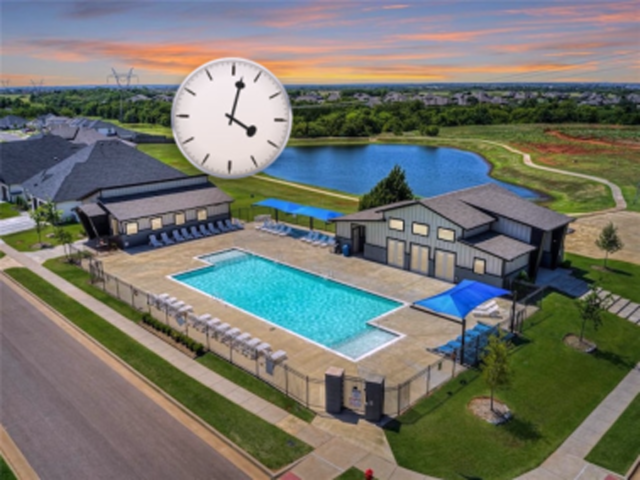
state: 4:02
